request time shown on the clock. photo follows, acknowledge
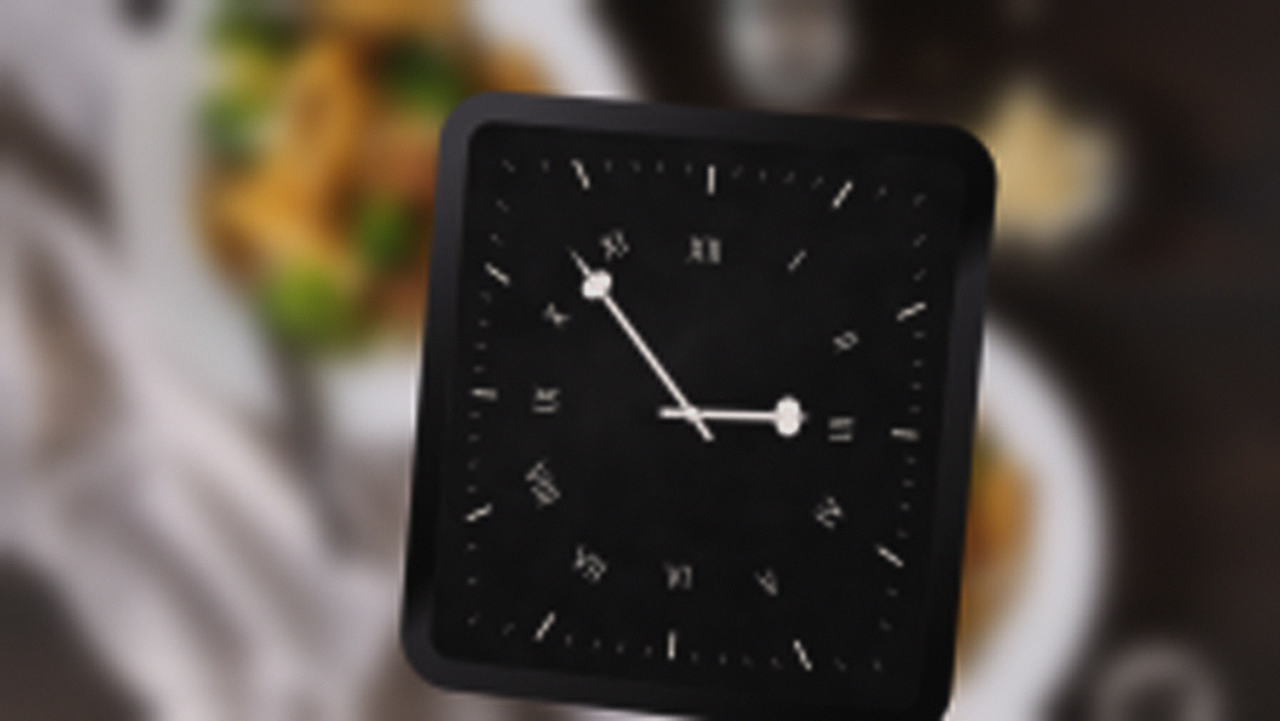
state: 2:53
